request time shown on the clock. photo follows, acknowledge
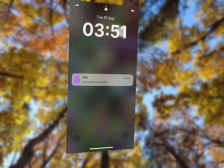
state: 3:51
